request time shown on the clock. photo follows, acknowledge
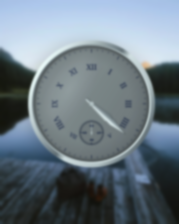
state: 4:22
